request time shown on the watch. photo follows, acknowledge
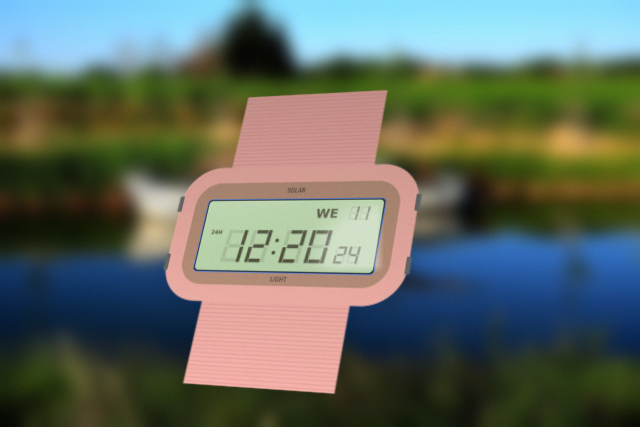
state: 12:20:24
